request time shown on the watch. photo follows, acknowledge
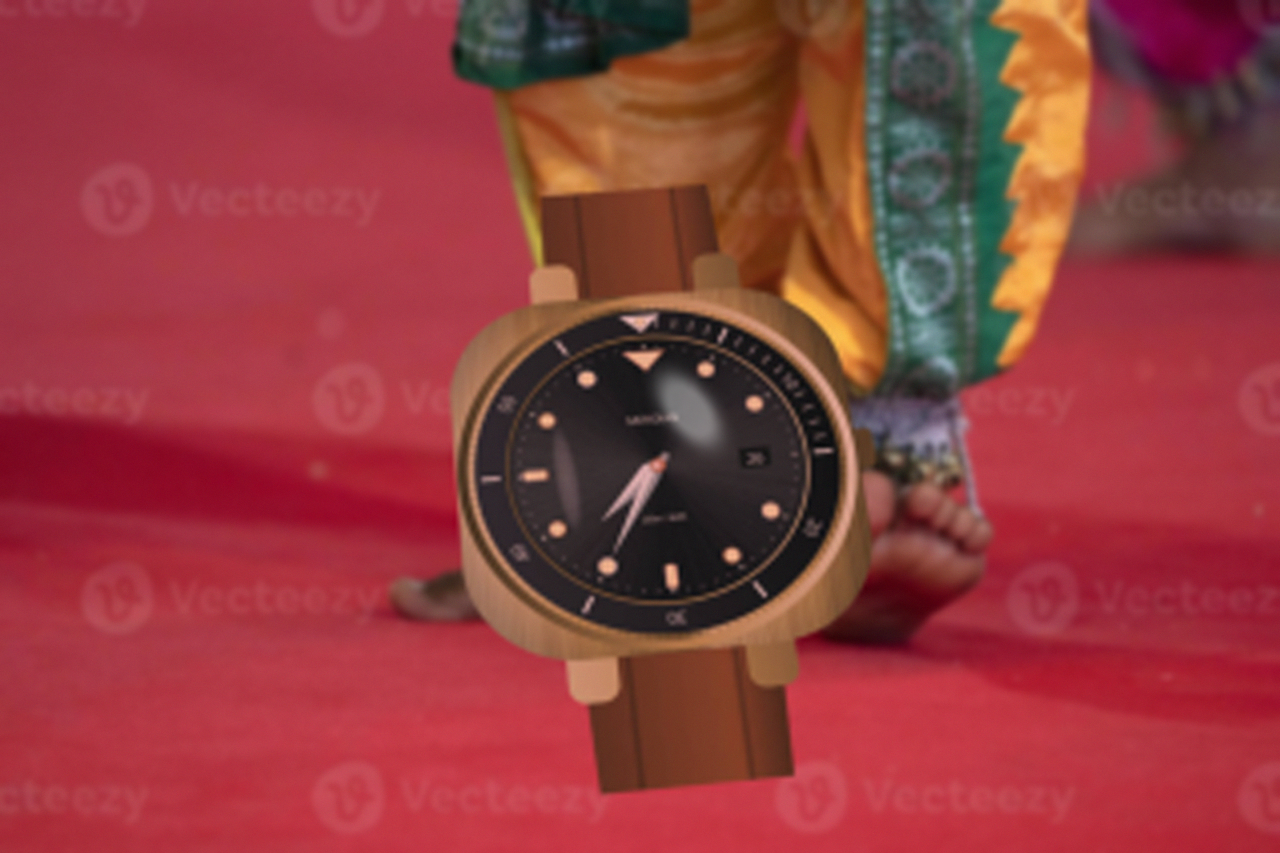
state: 7:35
